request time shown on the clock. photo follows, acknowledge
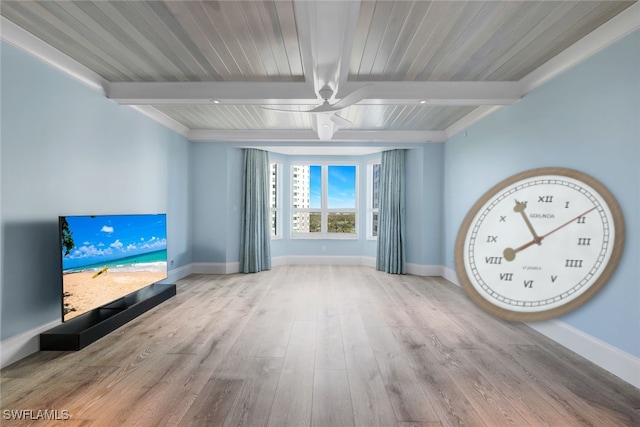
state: 7:54:09
